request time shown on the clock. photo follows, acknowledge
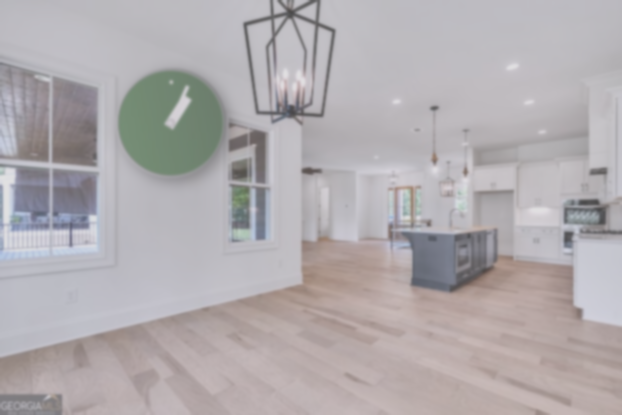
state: 1:04
